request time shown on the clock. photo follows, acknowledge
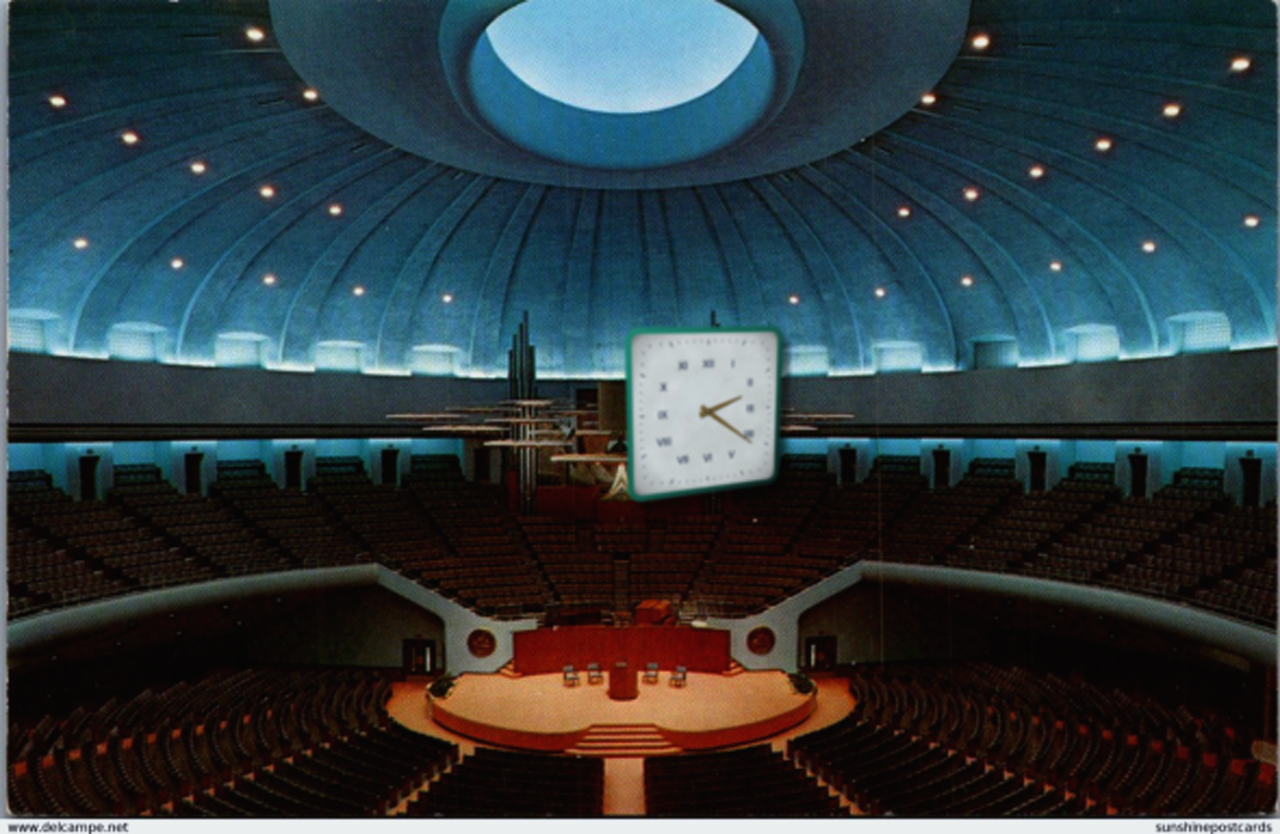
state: 2:21
